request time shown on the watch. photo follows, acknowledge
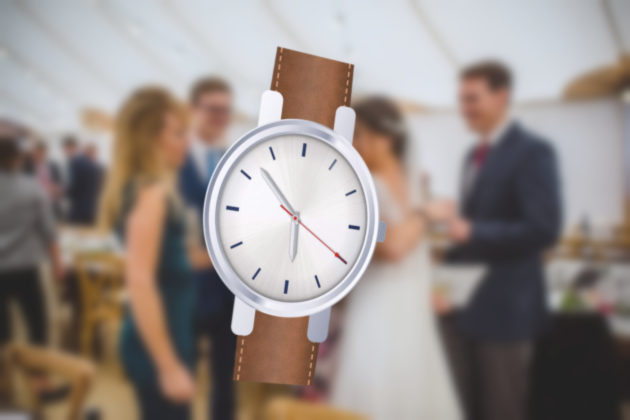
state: 5:52:20
